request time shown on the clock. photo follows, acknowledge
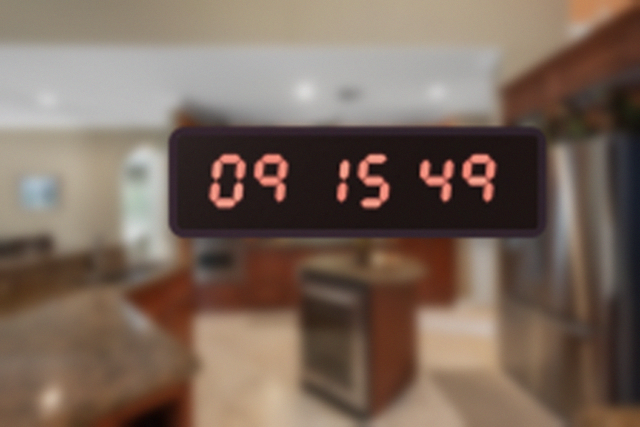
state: 9:15:49
